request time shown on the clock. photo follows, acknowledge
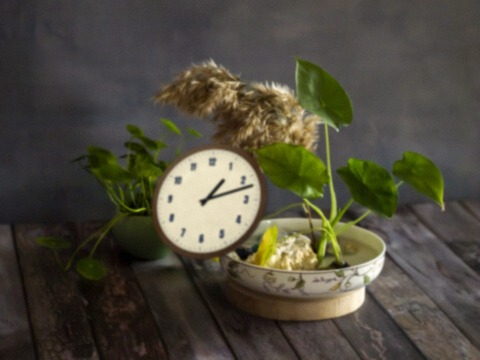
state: 1:12
